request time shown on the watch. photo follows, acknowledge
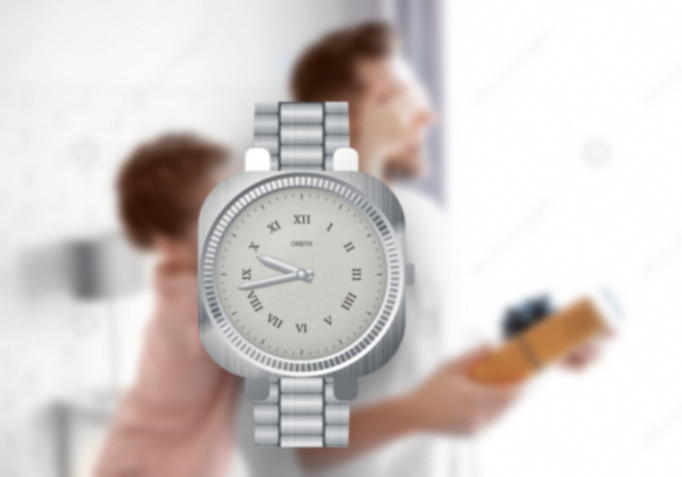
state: 9:43
